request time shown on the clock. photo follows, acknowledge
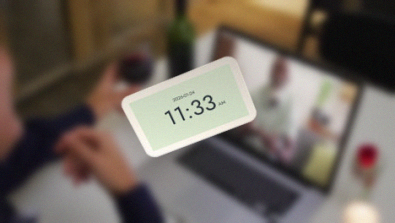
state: 11:33
